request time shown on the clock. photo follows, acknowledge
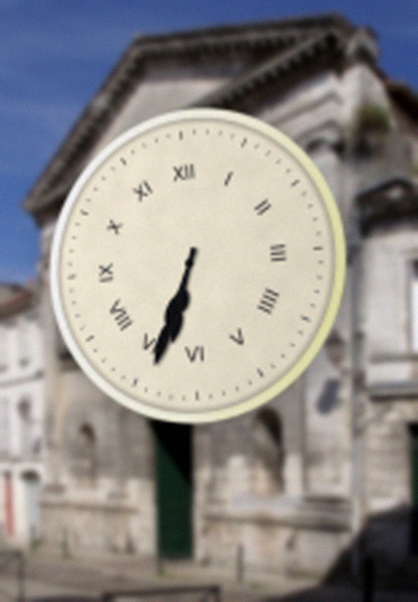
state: 6:34
